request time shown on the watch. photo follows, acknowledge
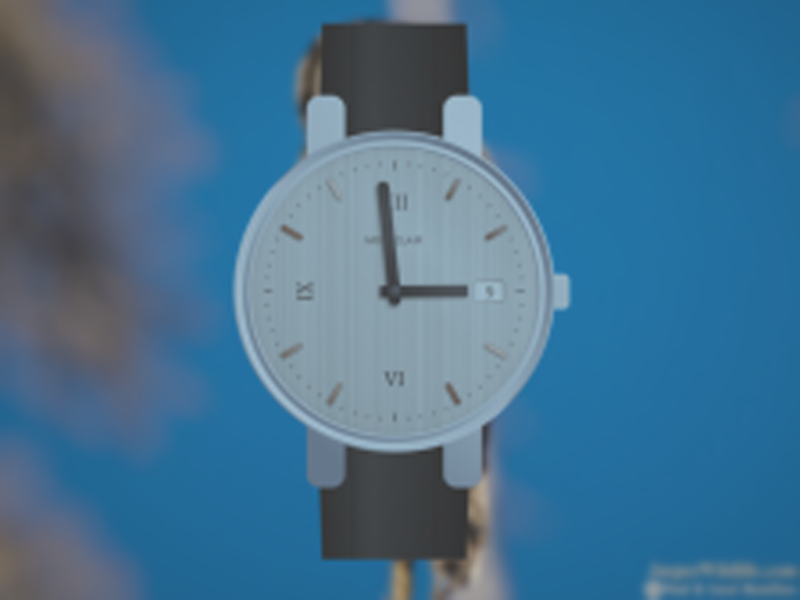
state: 2:59
